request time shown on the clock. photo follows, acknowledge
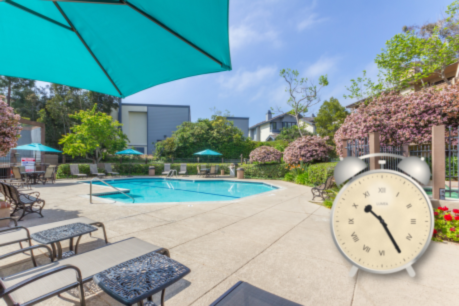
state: 10:25
